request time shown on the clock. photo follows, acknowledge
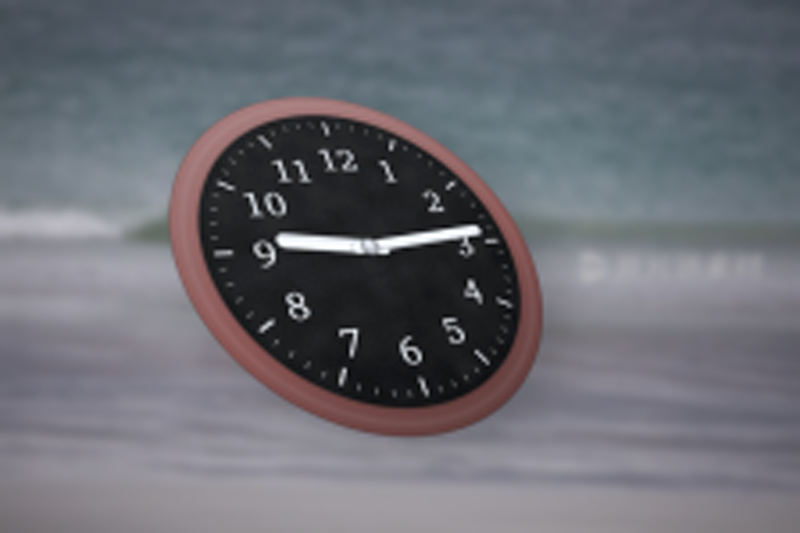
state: 9:14
